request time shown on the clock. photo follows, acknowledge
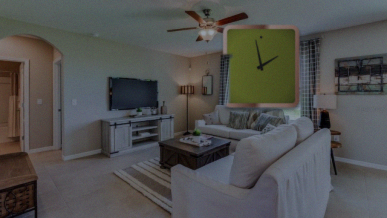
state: 1:58
